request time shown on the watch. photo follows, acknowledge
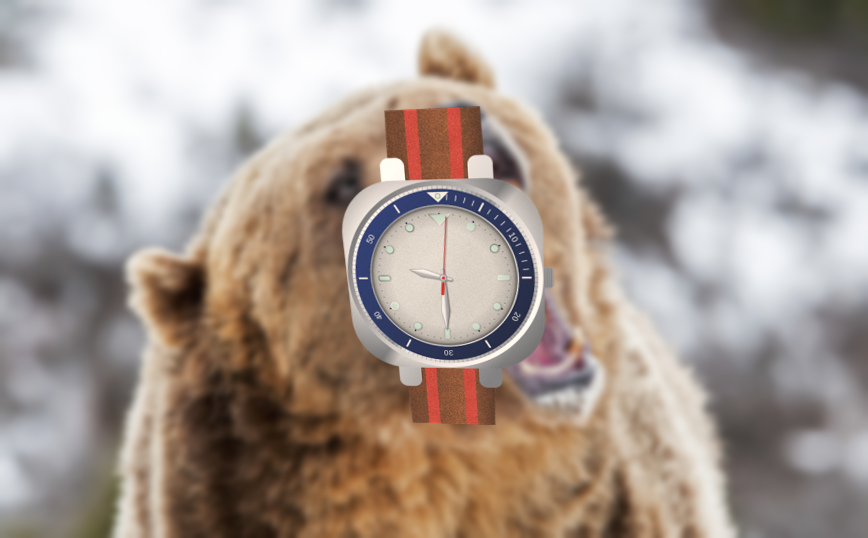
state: 9:30:01
